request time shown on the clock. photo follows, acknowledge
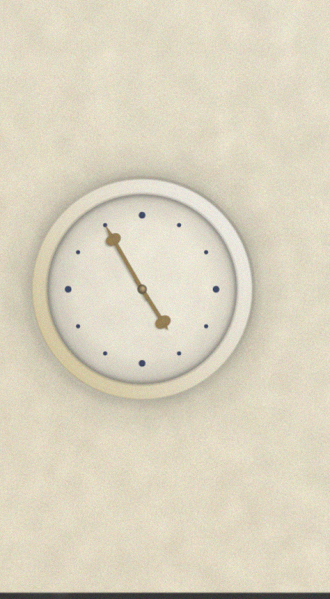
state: 4:55
